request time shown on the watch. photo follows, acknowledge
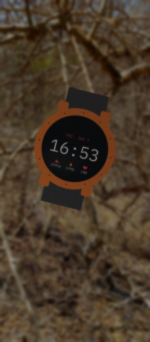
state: 16:53
